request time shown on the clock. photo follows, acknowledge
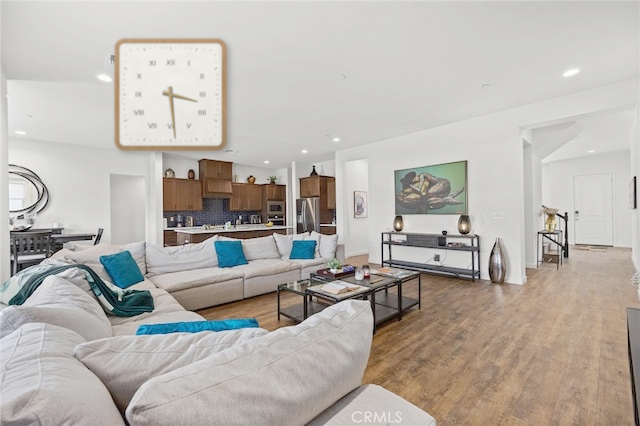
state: 3:29
